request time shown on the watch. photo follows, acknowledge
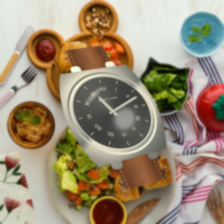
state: 11:12
